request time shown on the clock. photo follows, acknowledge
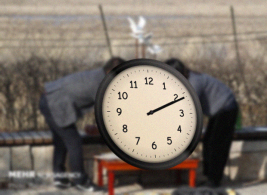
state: 2:11
